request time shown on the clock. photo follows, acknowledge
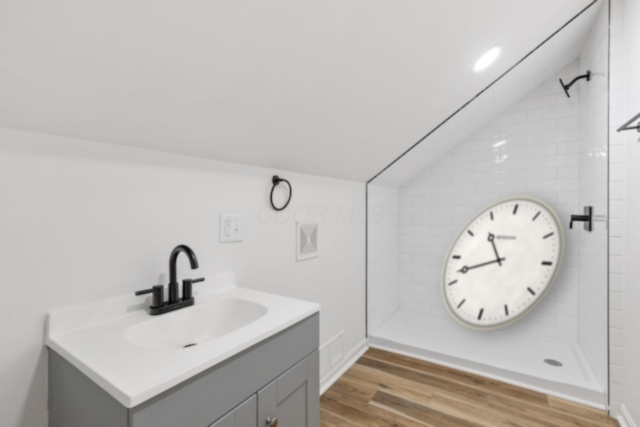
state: 10:42
